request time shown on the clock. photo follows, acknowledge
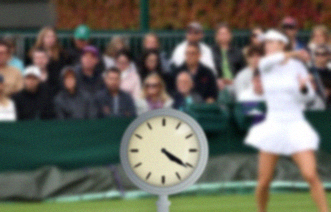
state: 4:21
